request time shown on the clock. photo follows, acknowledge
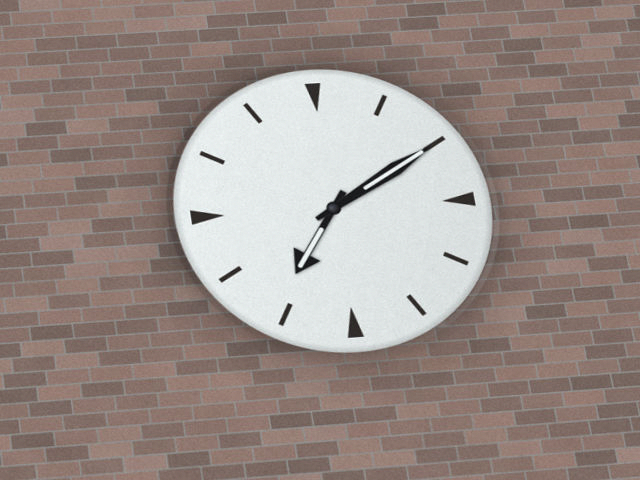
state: 7:10
